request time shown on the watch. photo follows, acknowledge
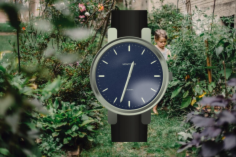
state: 12:33
